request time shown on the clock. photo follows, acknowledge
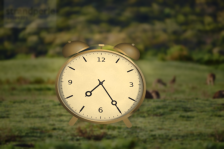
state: 7:25
